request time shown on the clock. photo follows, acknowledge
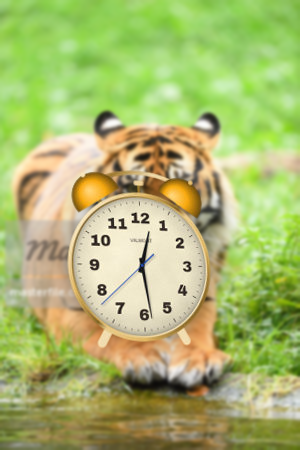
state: 12:28:38
